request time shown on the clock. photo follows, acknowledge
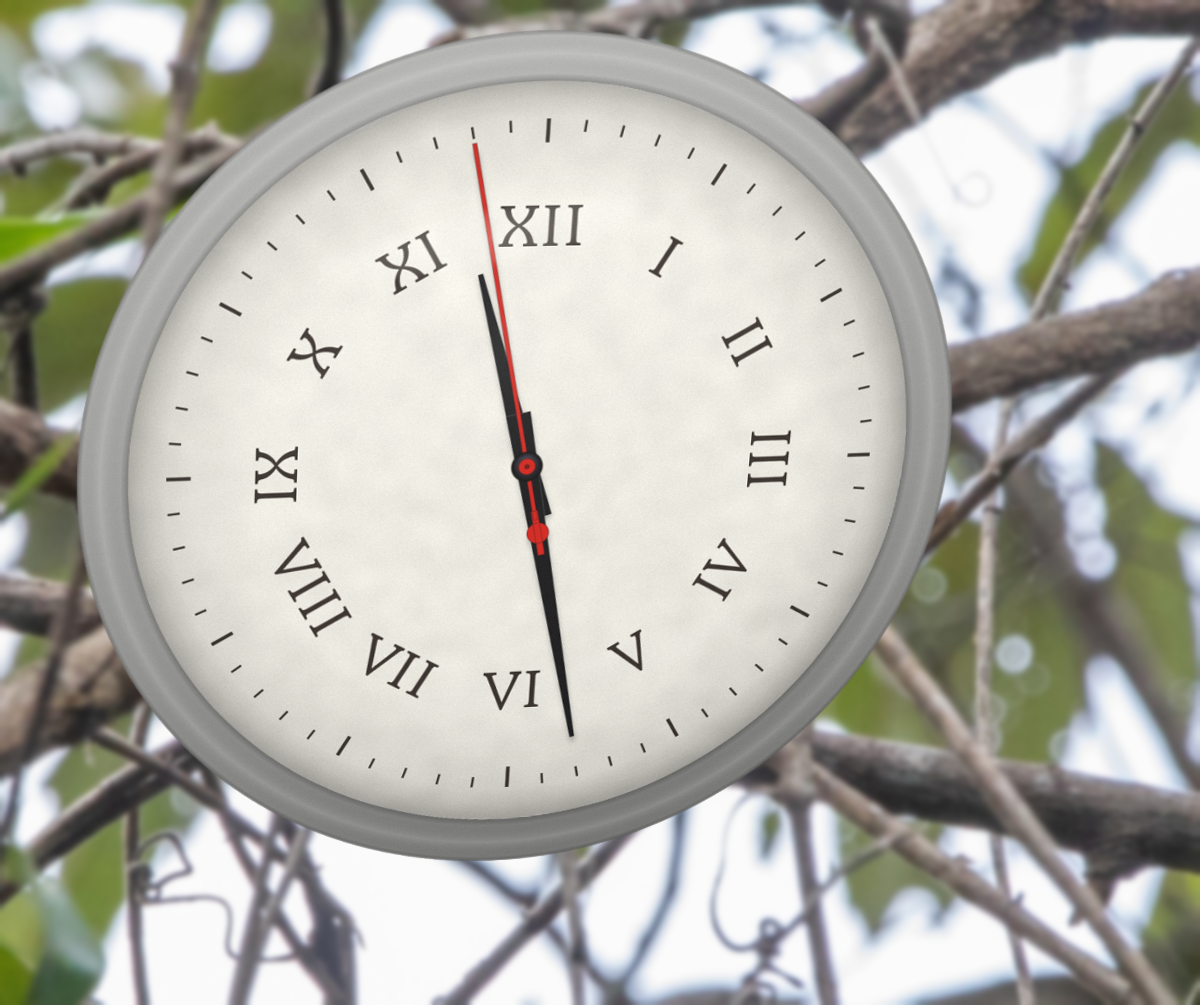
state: 11:27:58
